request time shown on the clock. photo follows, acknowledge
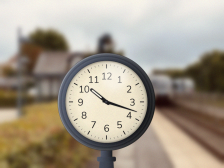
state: 10:18
